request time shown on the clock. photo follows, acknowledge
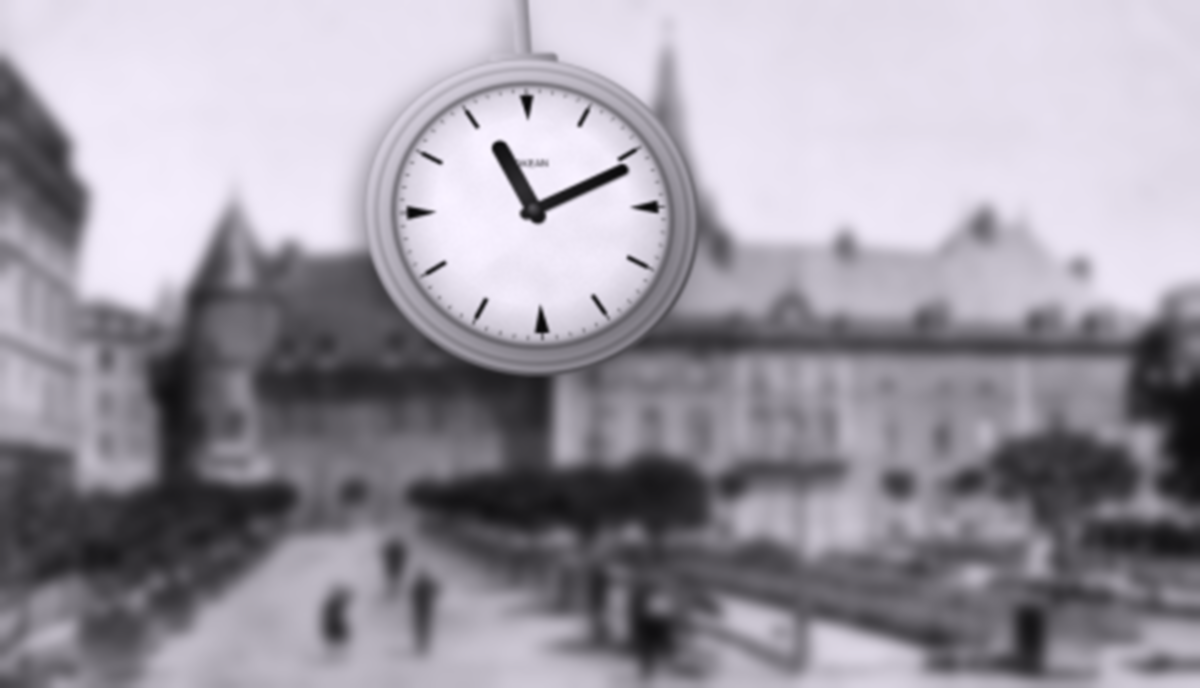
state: 11:11
